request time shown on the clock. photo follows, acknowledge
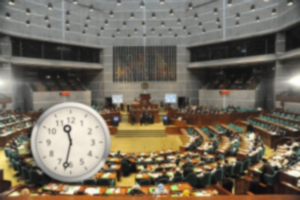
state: 11:32
